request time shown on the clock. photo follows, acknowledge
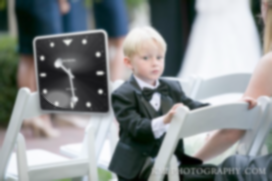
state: 10:29
